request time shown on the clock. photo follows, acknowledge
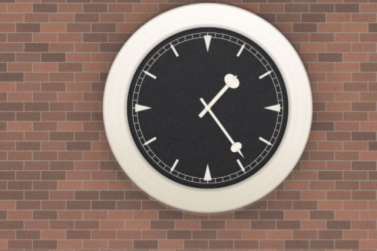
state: 1:24
